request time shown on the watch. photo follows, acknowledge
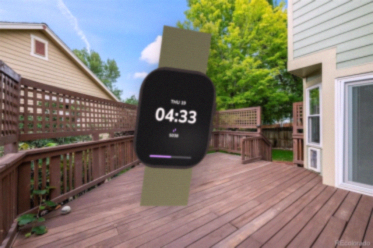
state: 4:33
